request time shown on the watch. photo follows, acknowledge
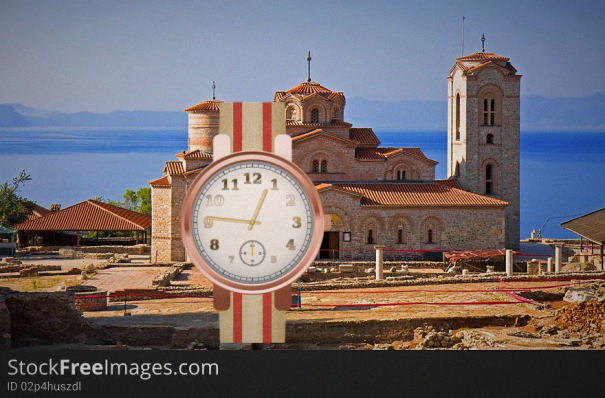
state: 12:46
